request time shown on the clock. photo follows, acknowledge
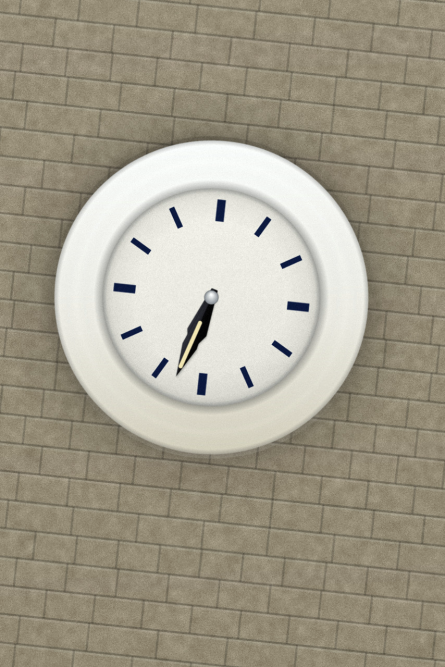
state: 6:33
